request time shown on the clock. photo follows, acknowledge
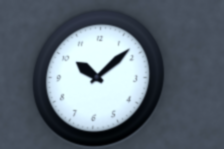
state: 10:08
